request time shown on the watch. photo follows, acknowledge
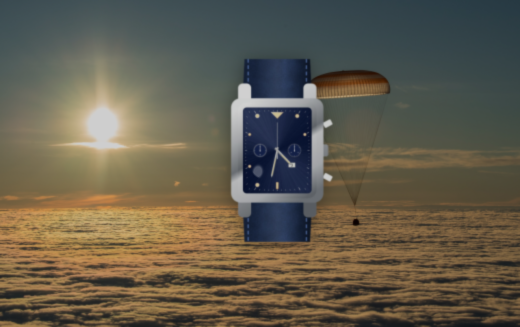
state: 4:32
